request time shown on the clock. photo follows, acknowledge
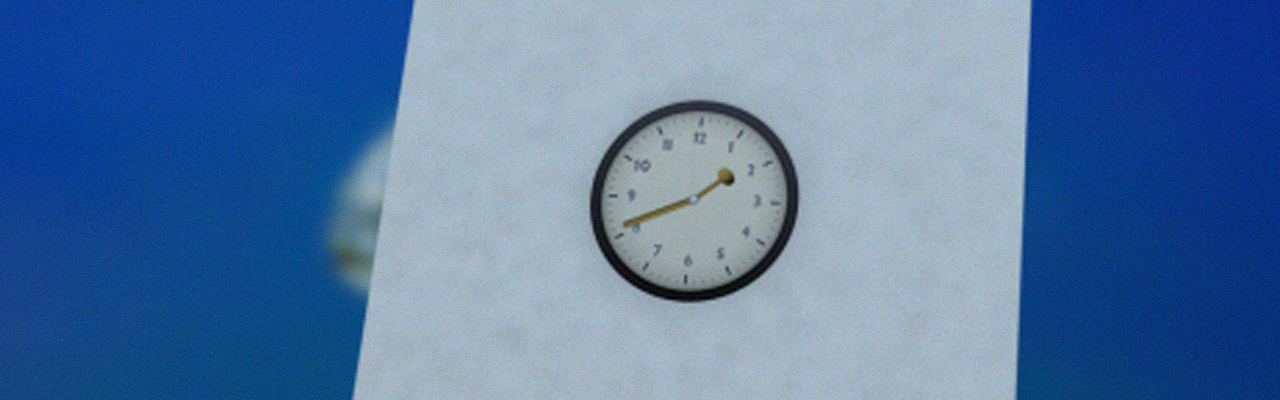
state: 1:41
